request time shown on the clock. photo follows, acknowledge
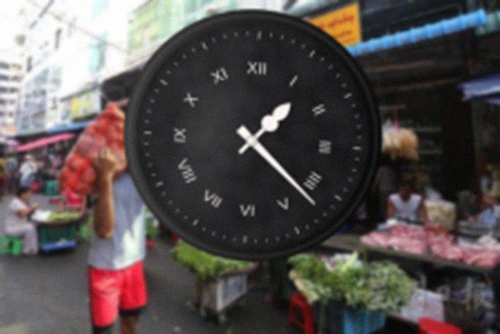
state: 1:22
